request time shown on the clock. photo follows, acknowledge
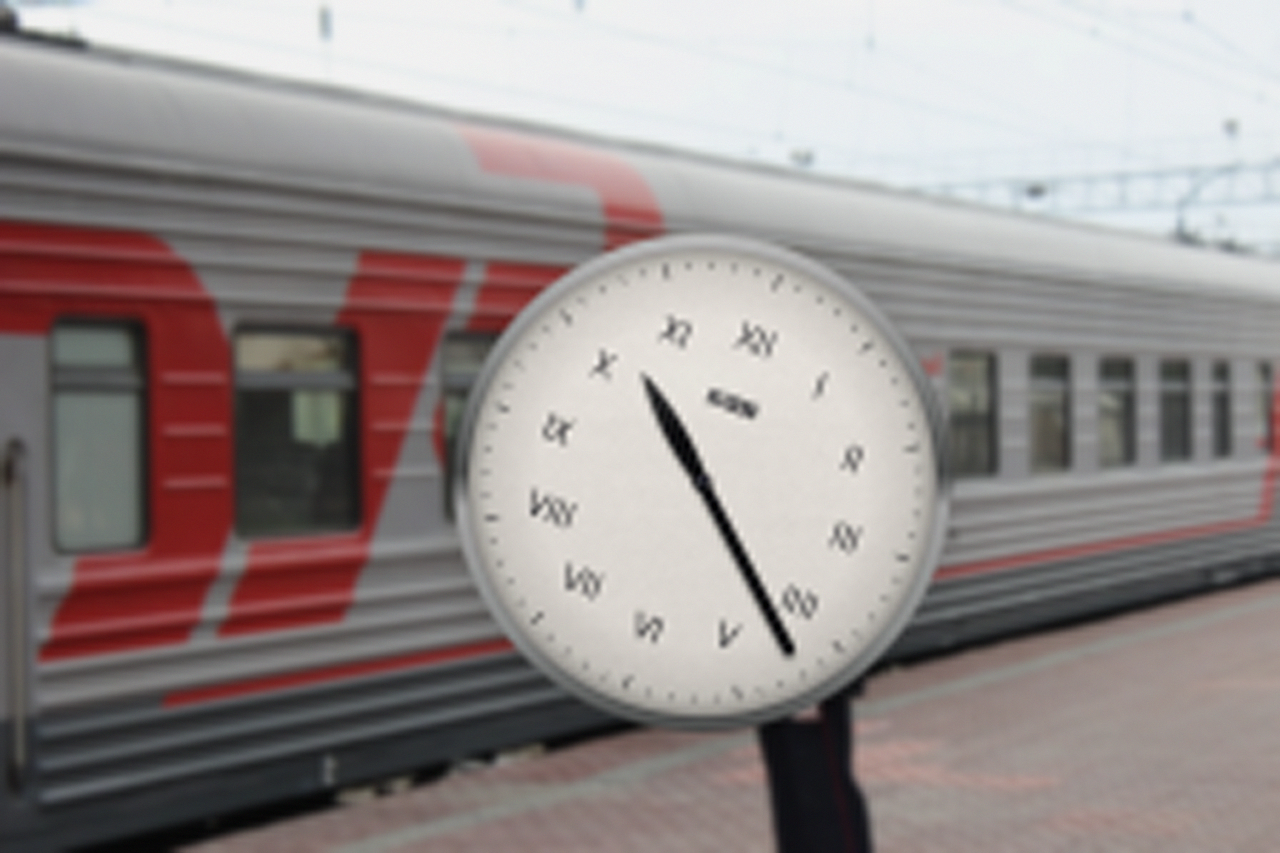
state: 10:22
